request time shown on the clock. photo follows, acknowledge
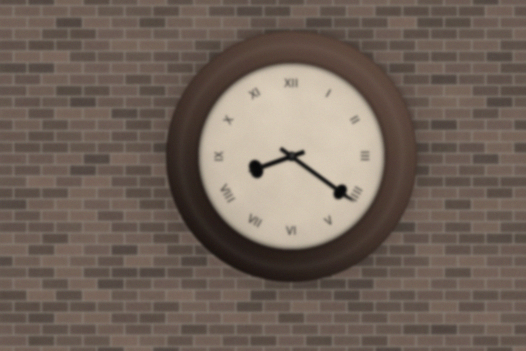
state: 8:21
